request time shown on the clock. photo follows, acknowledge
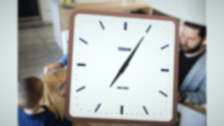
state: 7:05
